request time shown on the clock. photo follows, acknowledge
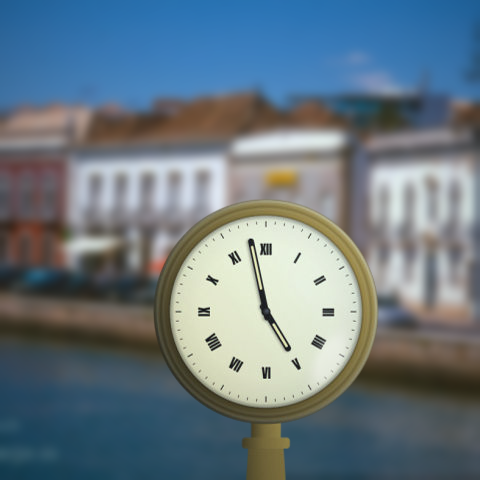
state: 4:58
